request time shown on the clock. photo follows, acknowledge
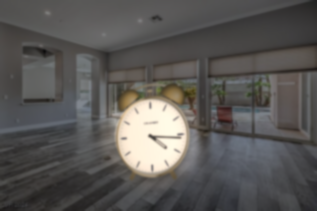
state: 4:16
